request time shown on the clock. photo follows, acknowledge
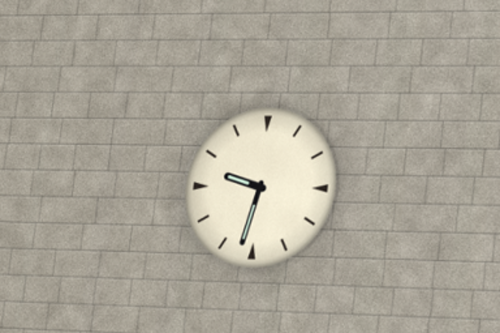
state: 9:32
